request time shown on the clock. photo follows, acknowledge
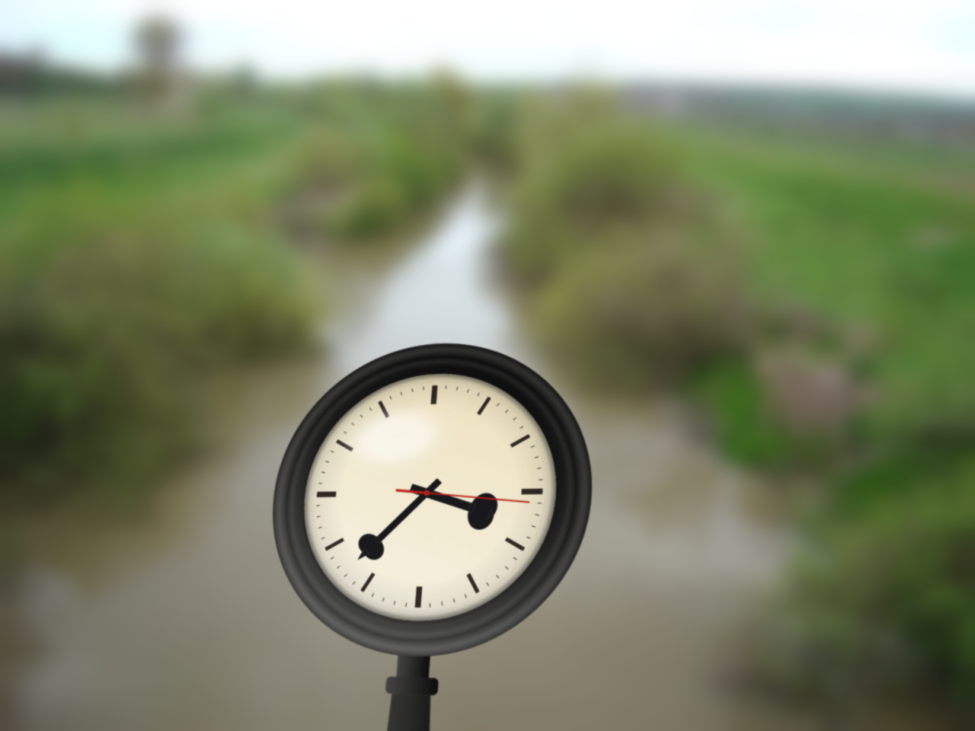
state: 3:37:16
